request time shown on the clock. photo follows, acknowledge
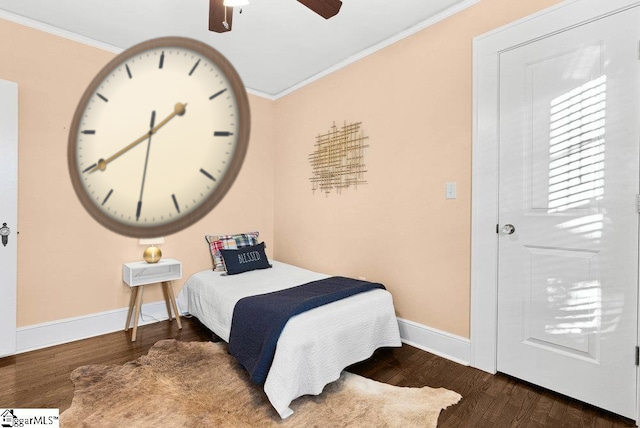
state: 1:39:30
